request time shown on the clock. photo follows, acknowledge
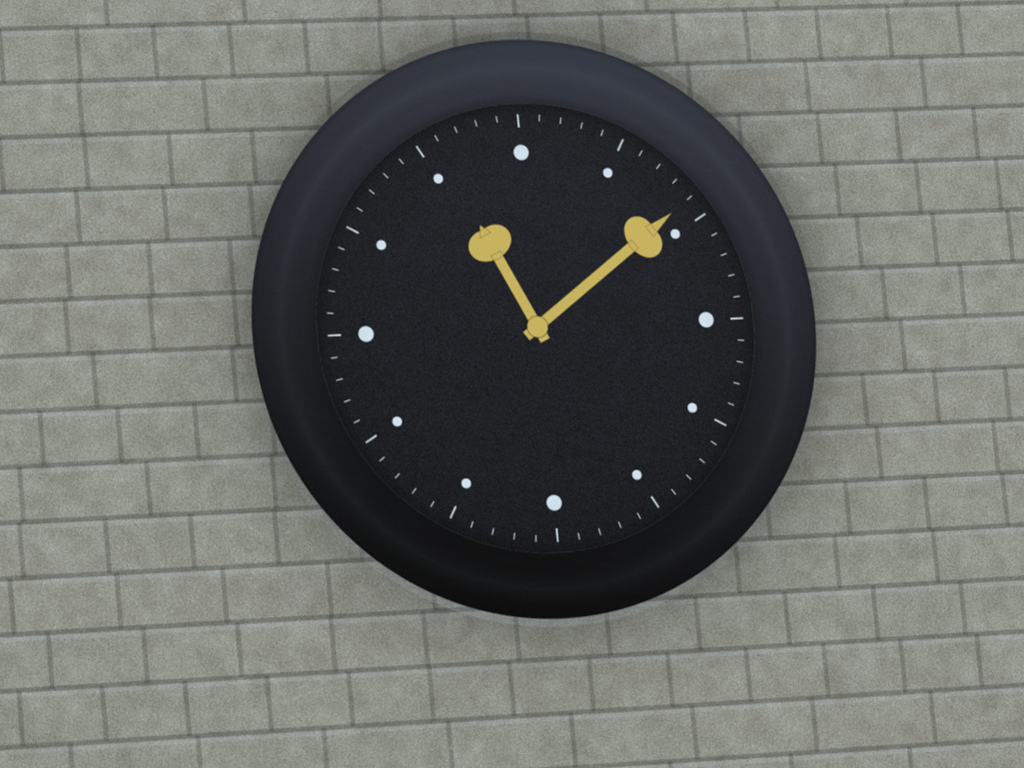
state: 11:09
